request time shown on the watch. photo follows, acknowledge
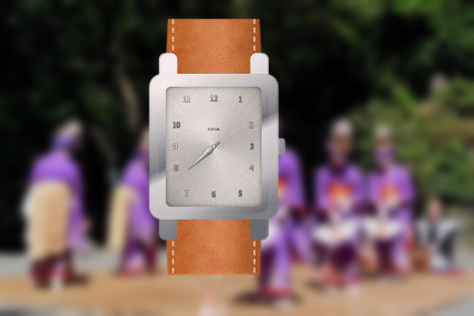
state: 7:38
